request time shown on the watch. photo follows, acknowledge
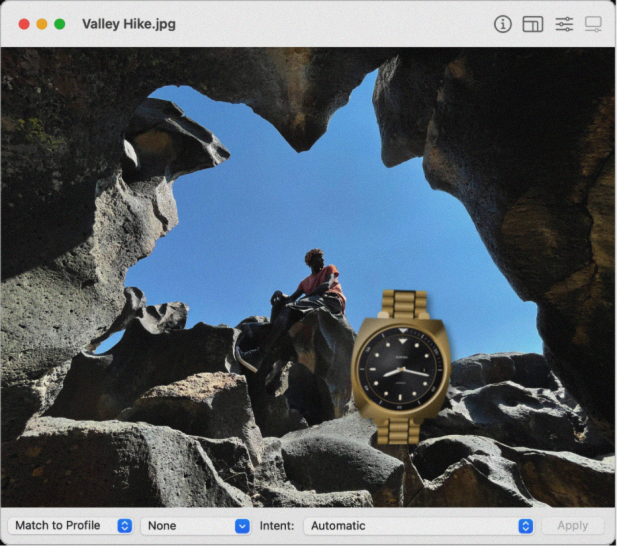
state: 8:17
